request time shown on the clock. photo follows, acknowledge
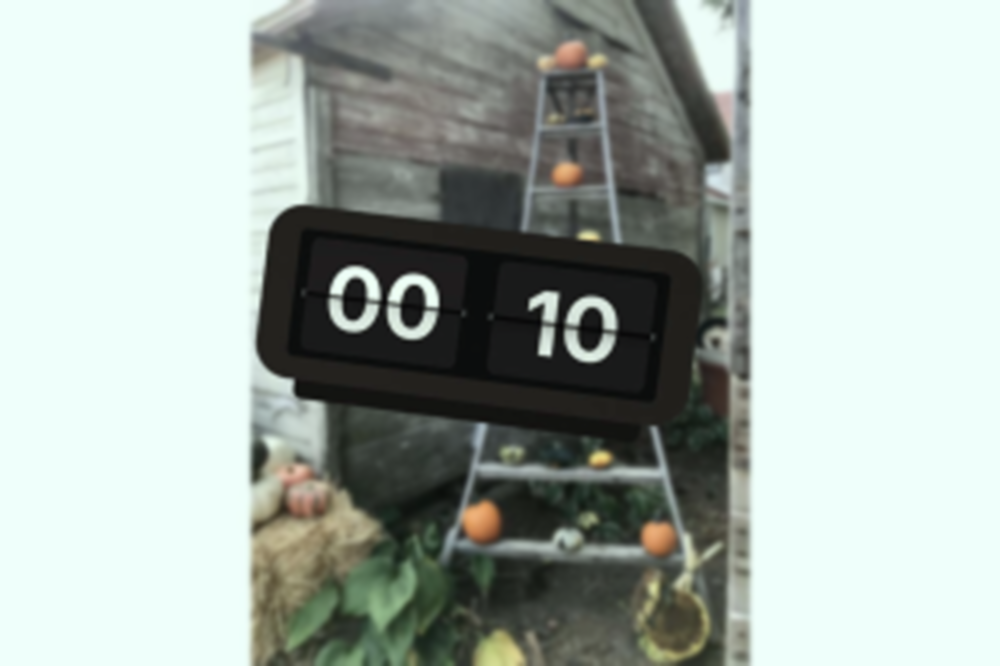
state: 0:10
